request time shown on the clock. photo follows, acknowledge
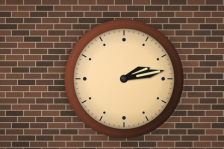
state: 2:13
